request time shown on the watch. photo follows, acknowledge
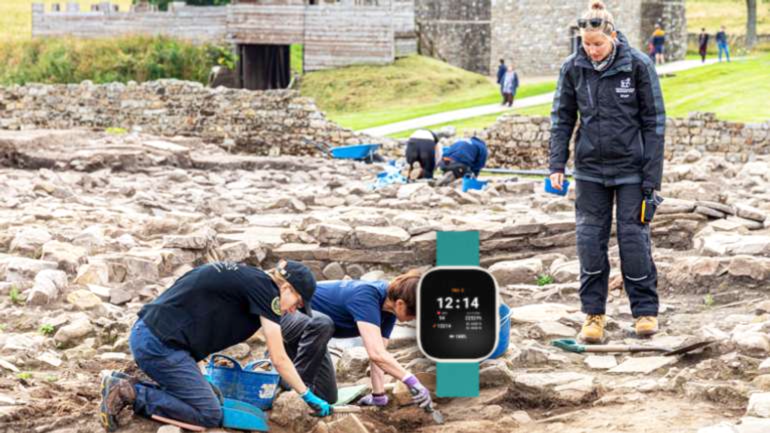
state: 12:14
